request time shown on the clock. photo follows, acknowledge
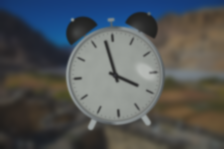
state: 3:58
